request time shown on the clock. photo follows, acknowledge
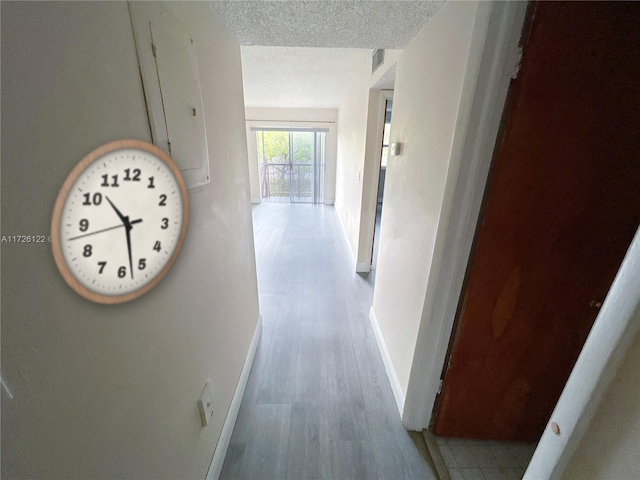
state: 10:27:43
